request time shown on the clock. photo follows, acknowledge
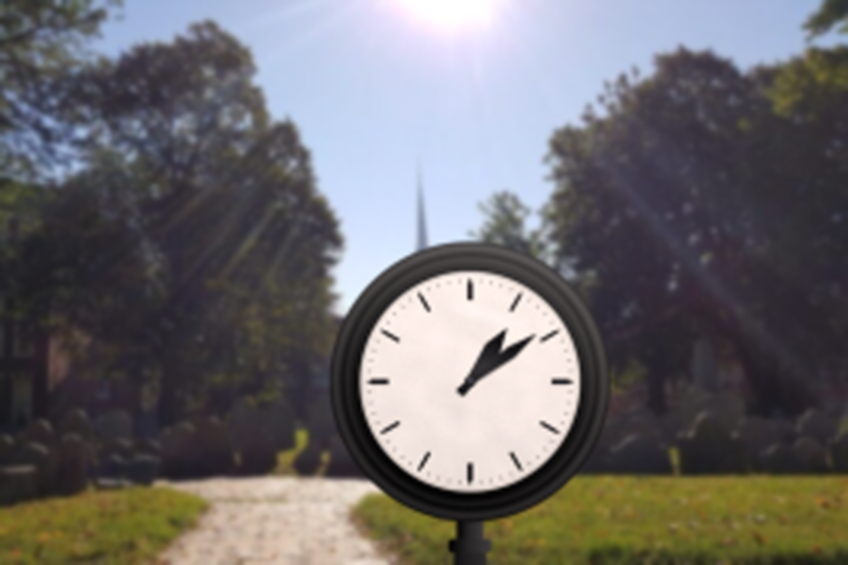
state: 1:09
